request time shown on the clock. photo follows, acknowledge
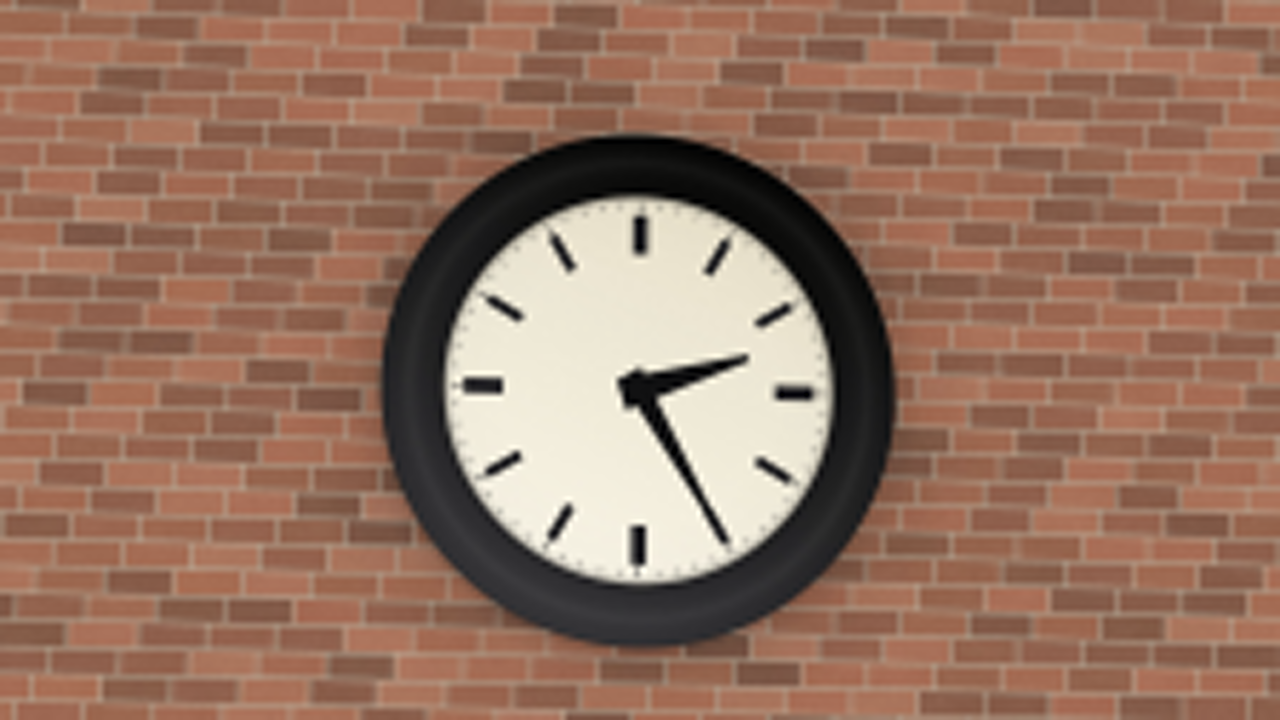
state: 2:25
